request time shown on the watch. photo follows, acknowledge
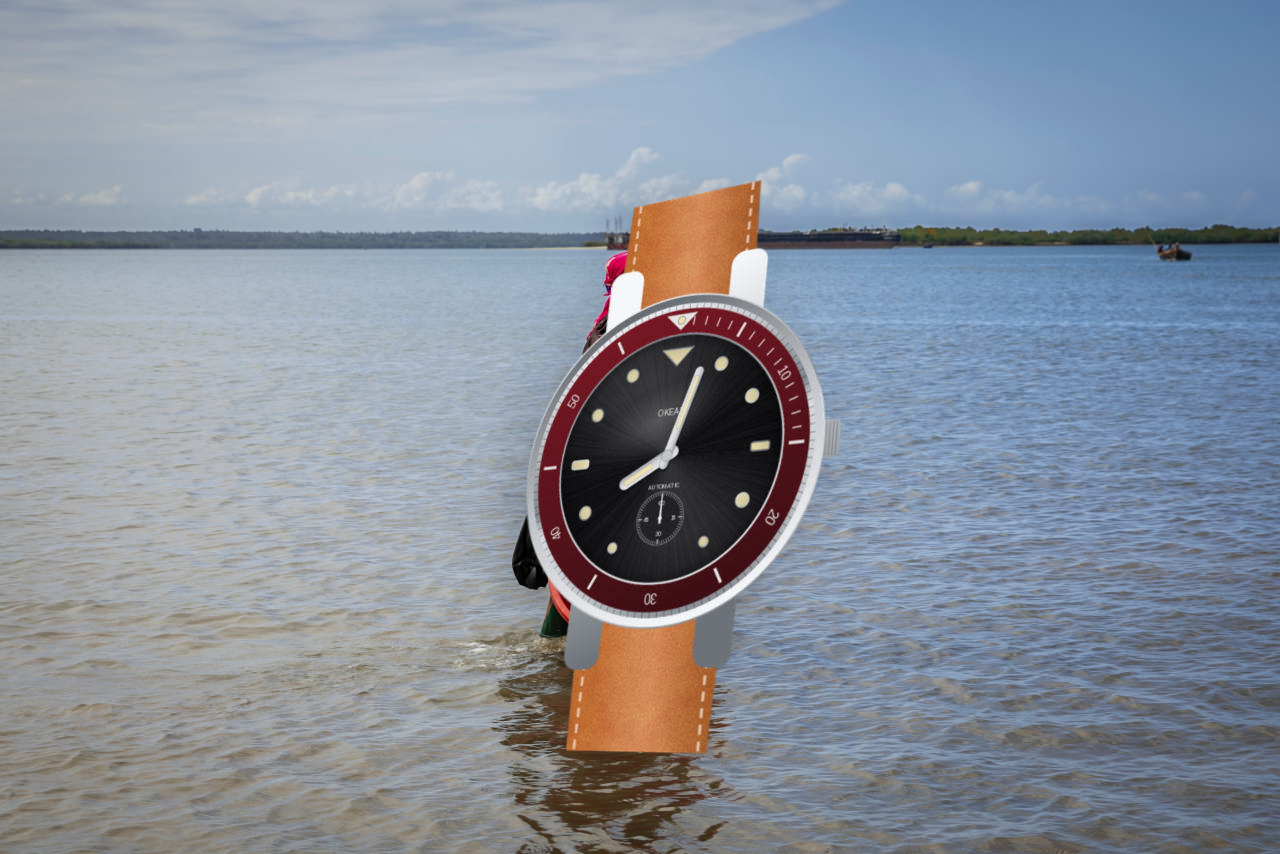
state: 8:03
